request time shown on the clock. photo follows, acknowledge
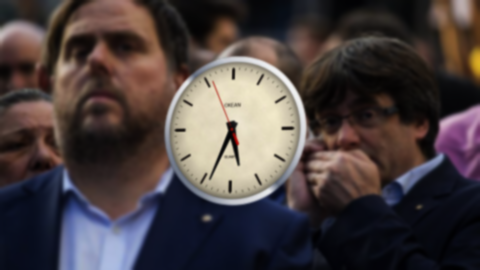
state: 5:33:56
